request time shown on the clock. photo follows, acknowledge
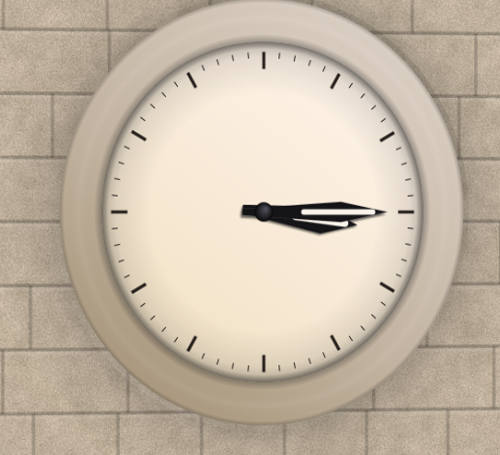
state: 3:15
